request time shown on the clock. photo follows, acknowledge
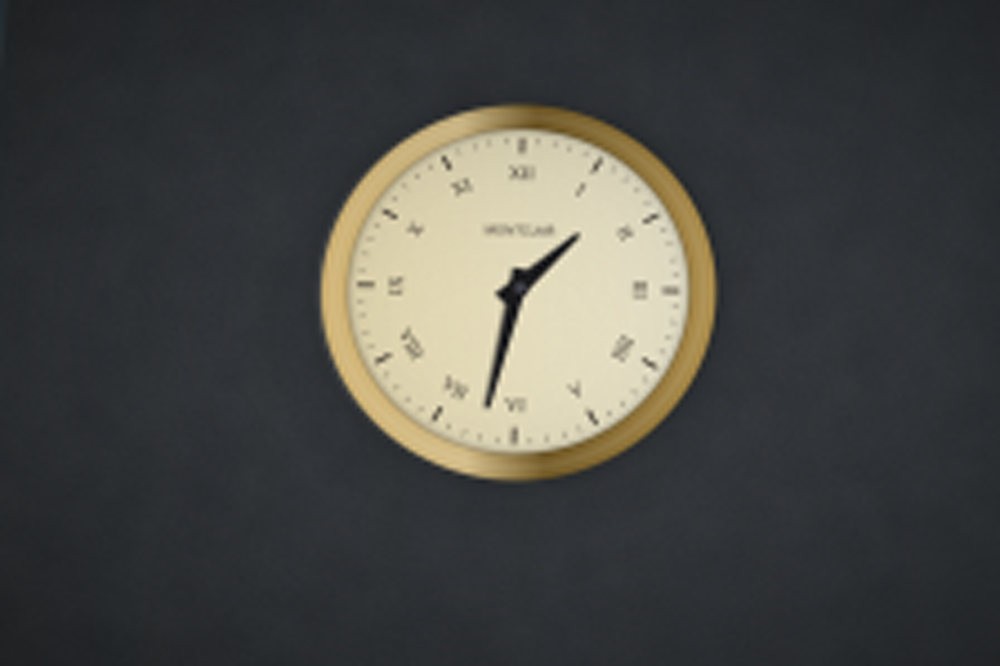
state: 1:32
